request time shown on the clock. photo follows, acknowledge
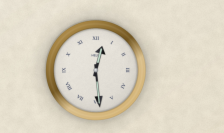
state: 12:29
